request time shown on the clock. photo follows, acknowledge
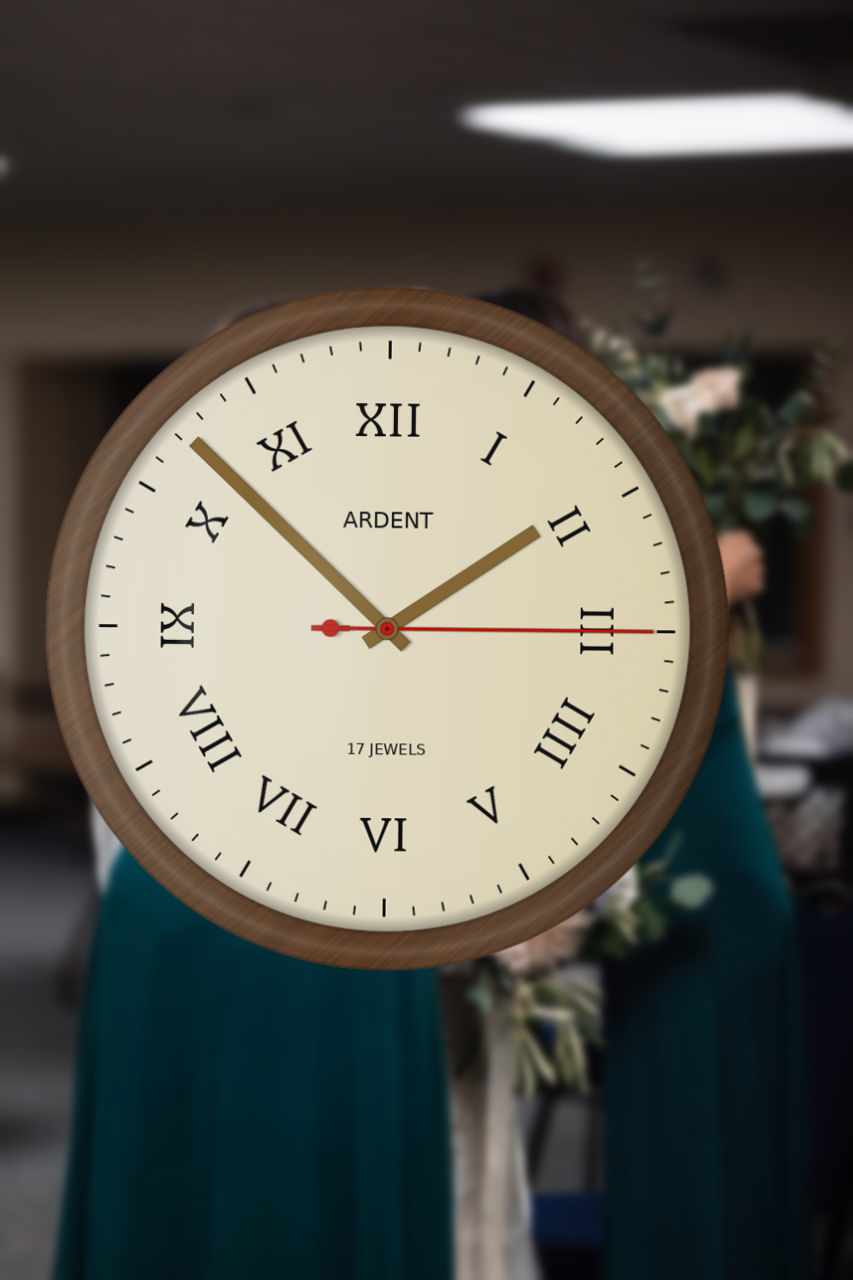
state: 1:52:15
